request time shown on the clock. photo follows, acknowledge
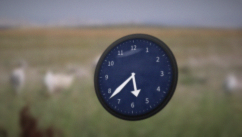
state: 5:38
